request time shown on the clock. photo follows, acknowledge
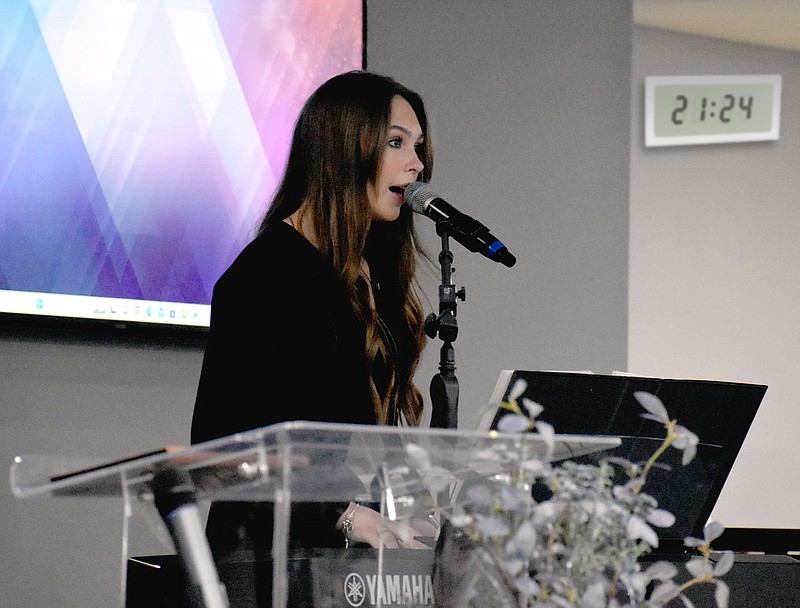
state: 21:24
